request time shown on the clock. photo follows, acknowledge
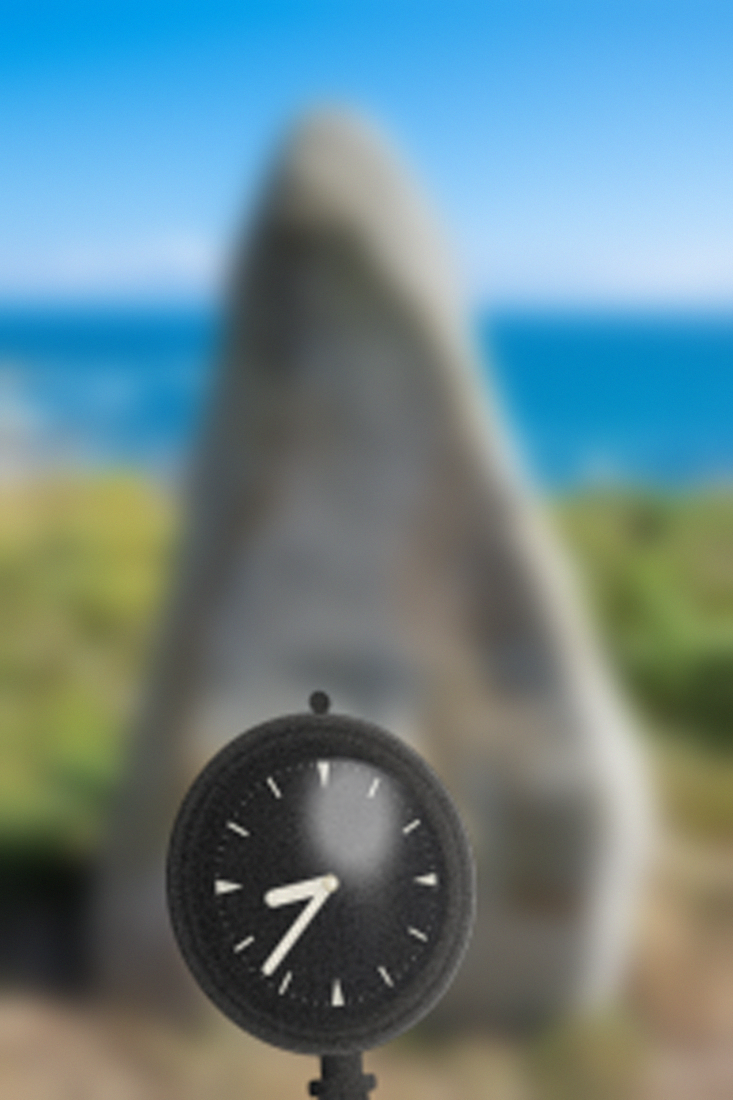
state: 8:37
